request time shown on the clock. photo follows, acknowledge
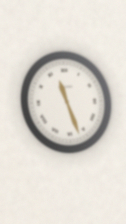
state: 11:27
